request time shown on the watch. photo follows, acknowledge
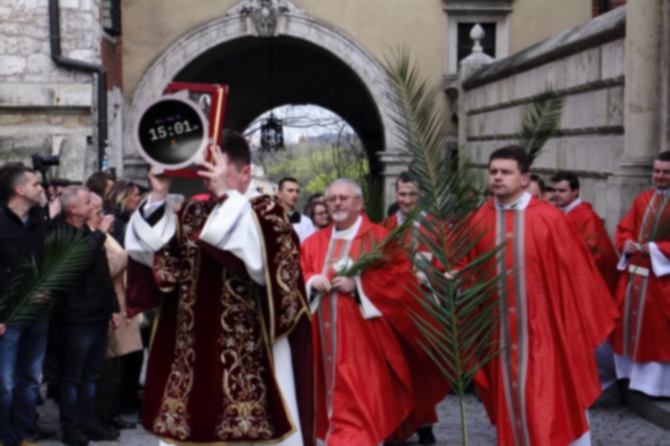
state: 15:01
